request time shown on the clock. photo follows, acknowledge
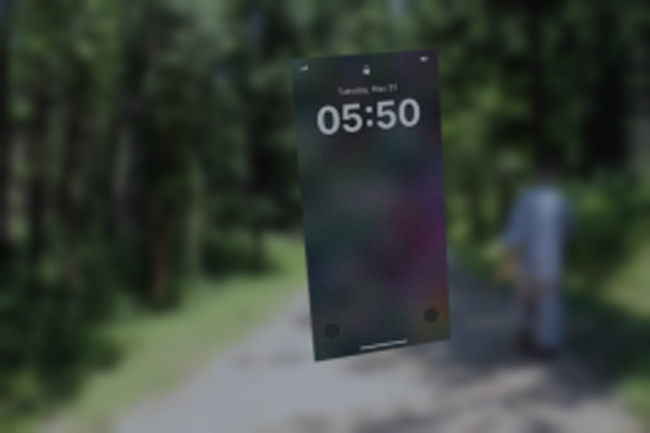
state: 5:50
